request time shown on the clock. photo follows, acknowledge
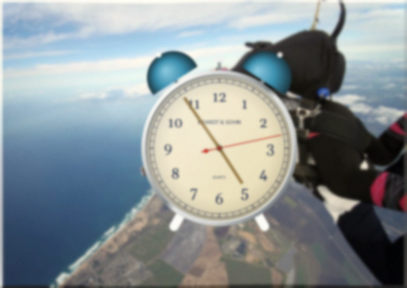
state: 4:54:13
